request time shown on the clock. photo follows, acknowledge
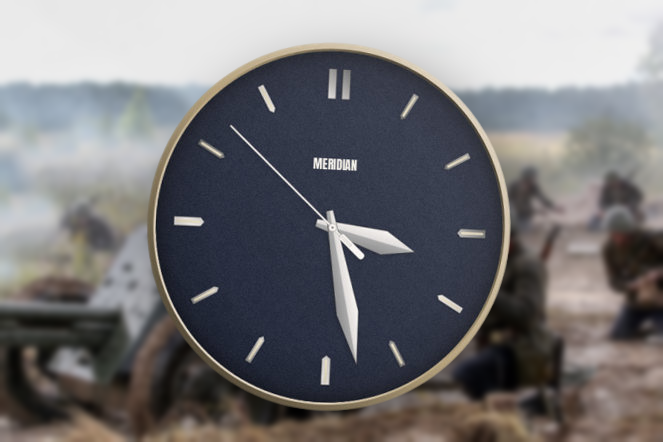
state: 3:27:52
